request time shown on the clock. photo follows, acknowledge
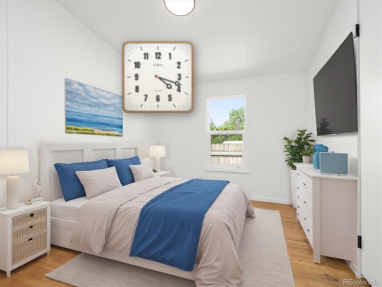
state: 4:18
